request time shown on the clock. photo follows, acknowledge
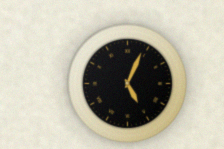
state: 5:04
